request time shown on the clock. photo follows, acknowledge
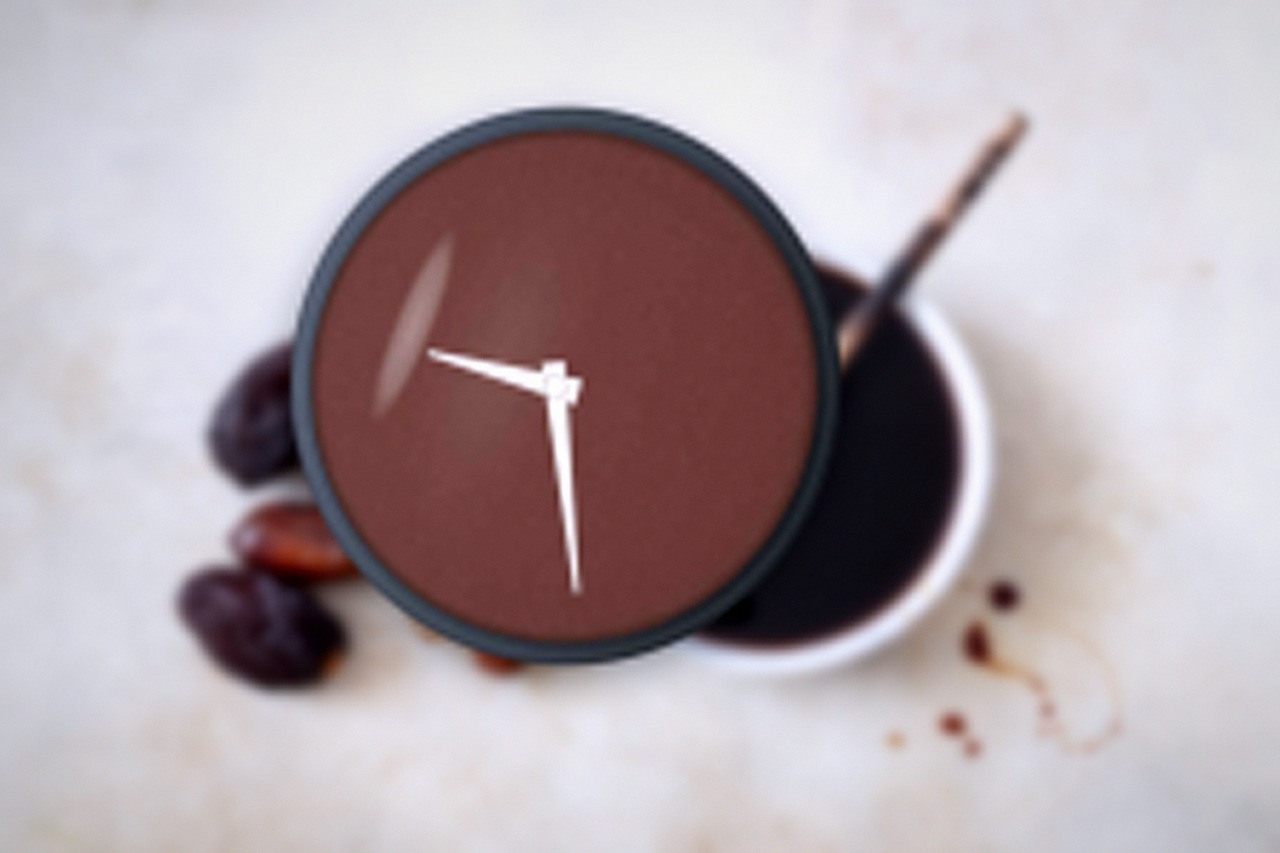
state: 9:29
